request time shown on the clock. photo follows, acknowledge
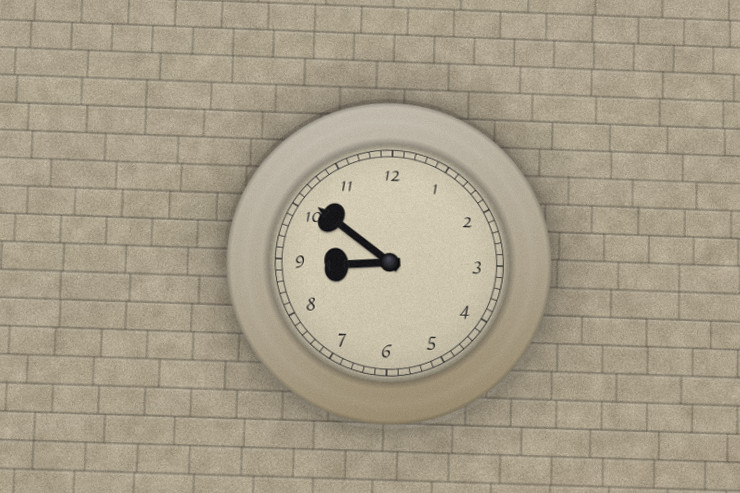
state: 8:51
